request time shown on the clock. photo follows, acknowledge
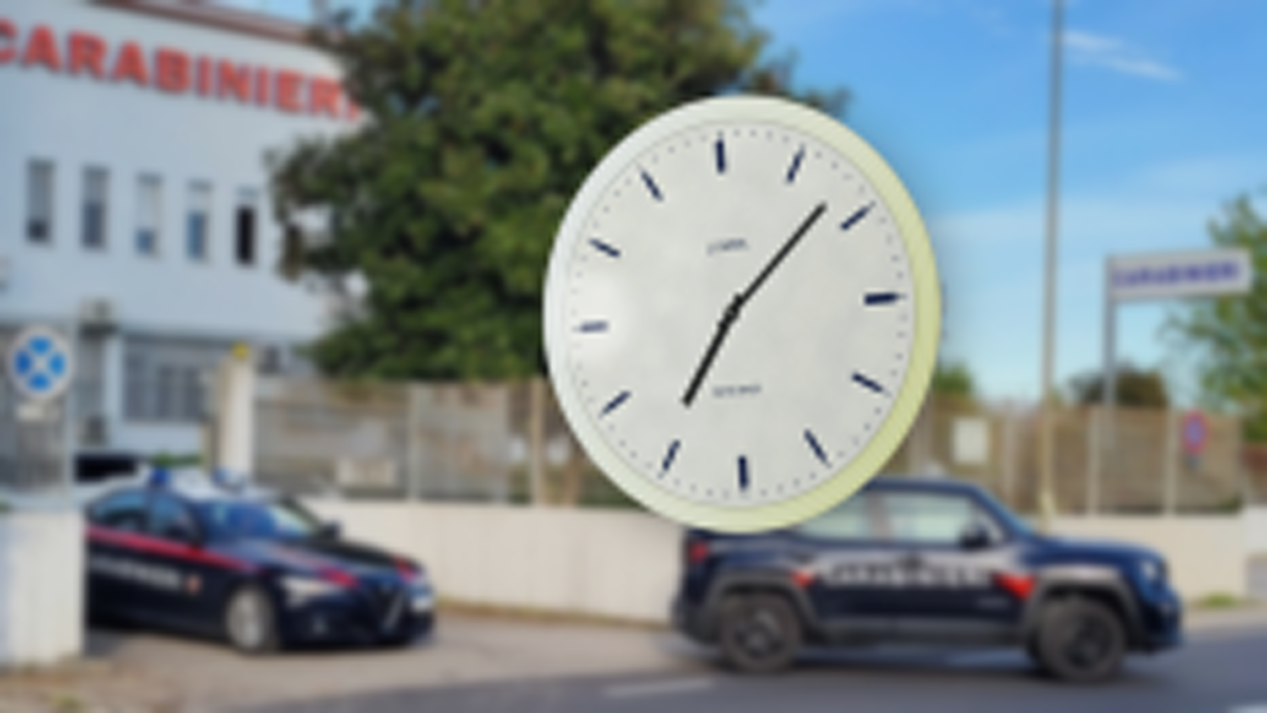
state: 7:08
